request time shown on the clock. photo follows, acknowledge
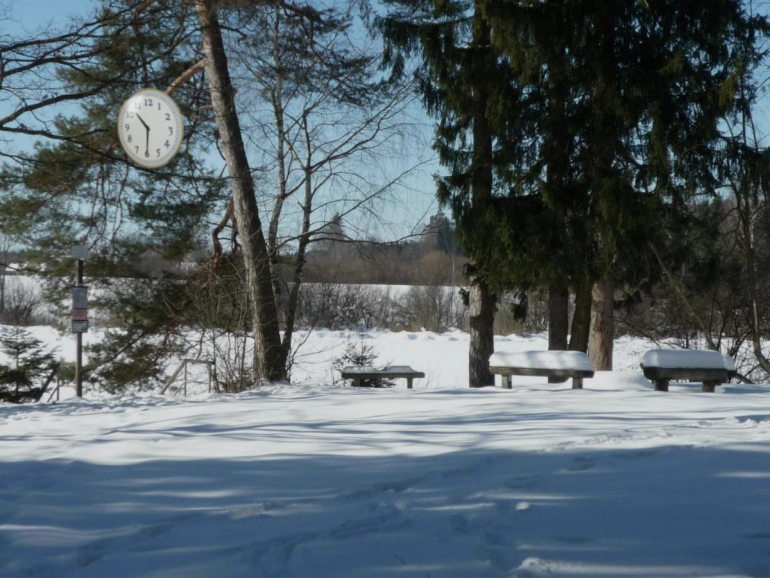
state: 10:30
